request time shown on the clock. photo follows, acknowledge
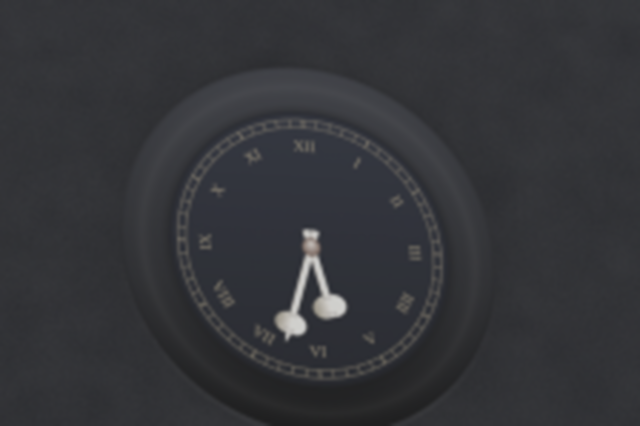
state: 5:33
